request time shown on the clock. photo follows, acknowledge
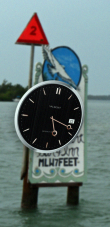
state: 5:18
